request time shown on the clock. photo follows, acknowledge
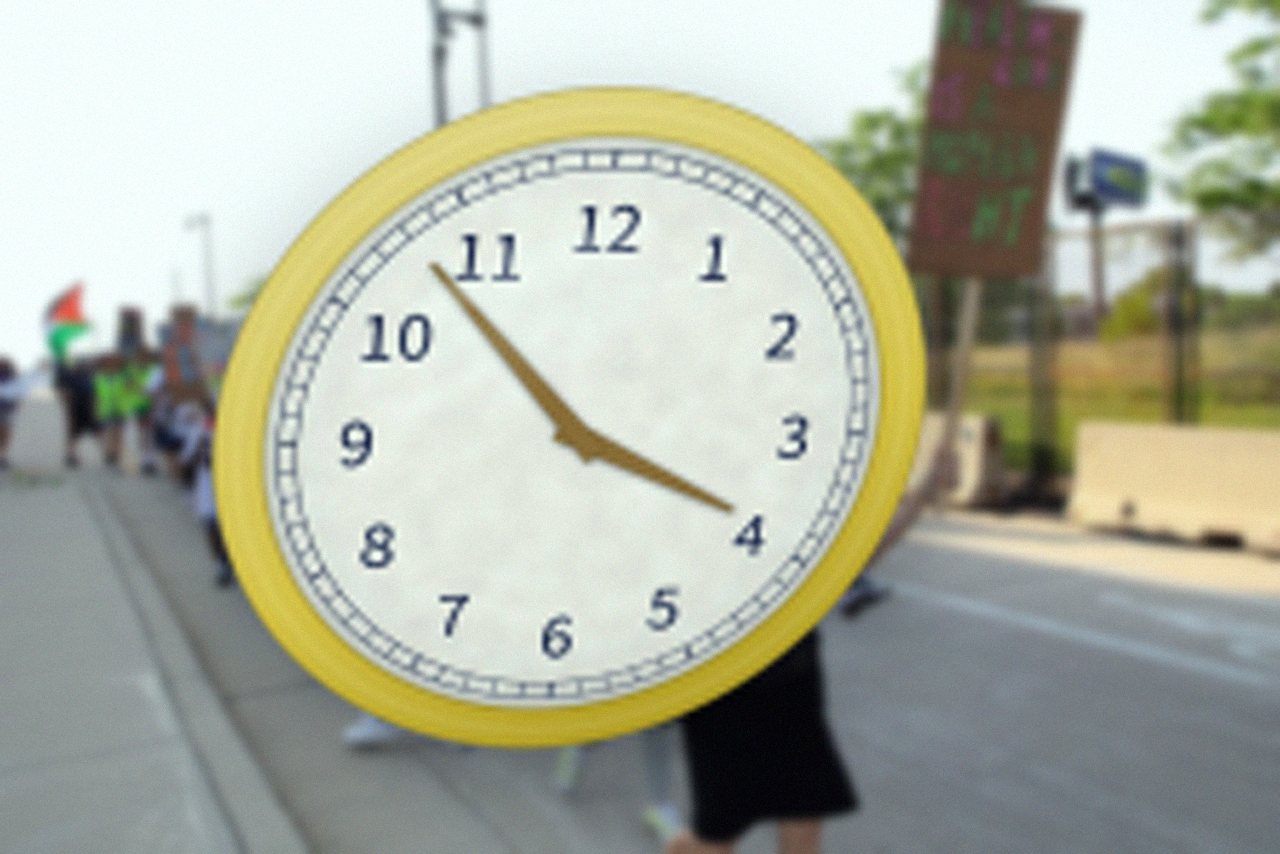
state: 3:53
